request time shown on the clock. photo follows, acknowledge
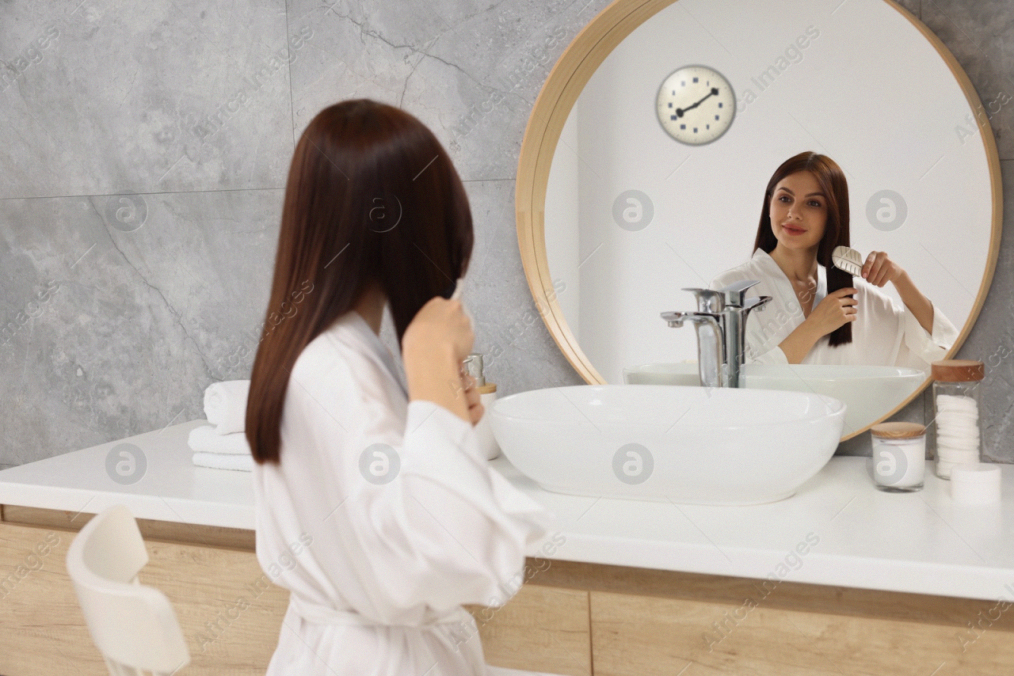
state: 8:09
